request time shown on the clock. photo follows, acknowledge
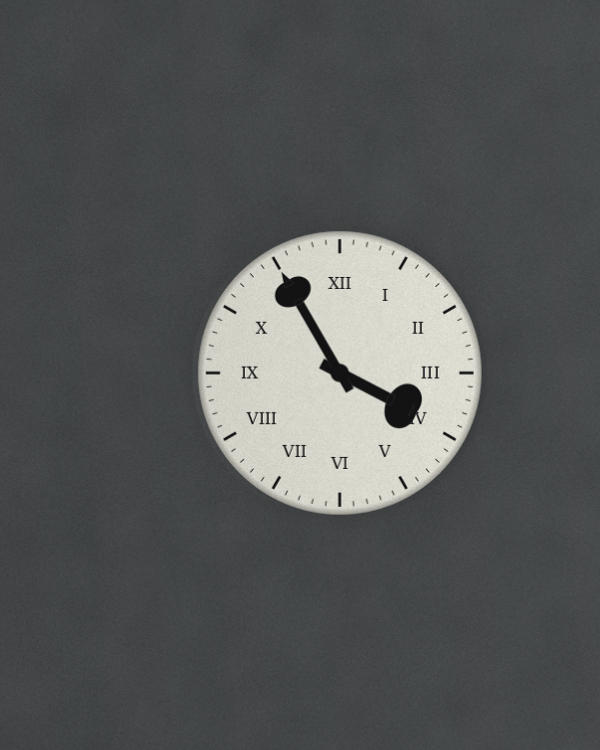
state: 3:55
